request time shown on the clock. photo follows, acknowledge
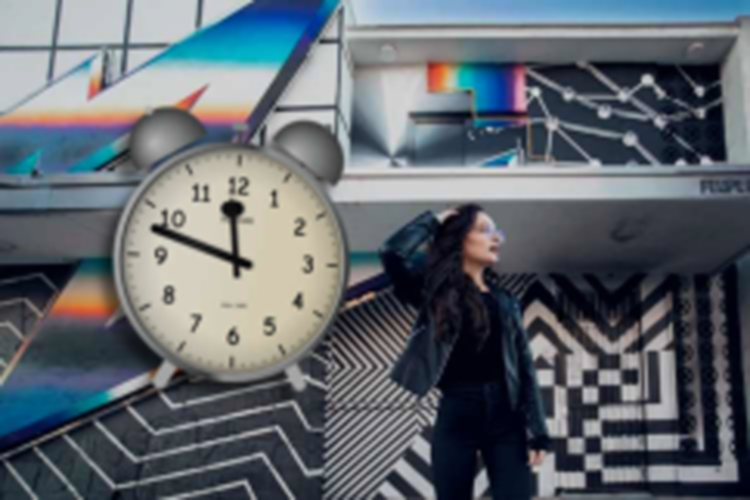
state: 11:48
